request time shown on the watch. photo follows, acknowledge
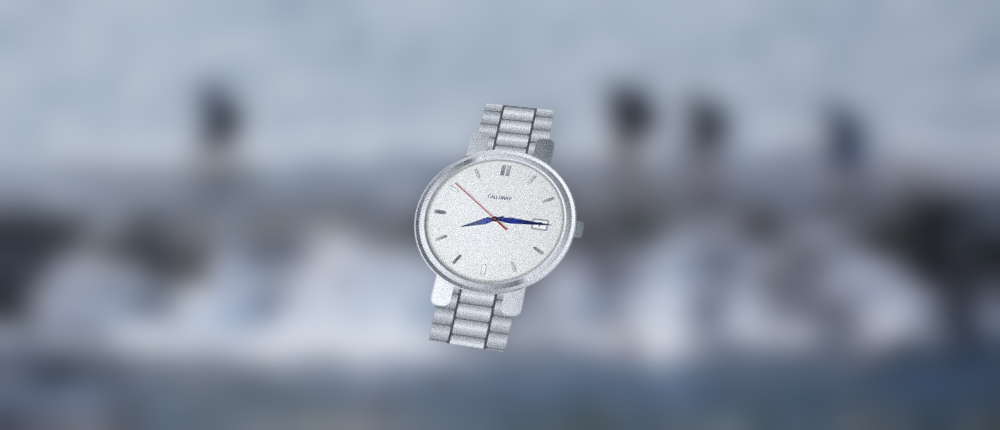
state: 8:14:51
